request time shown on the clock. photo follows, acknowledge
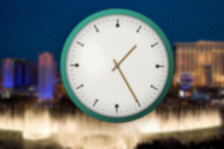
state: 1:25
